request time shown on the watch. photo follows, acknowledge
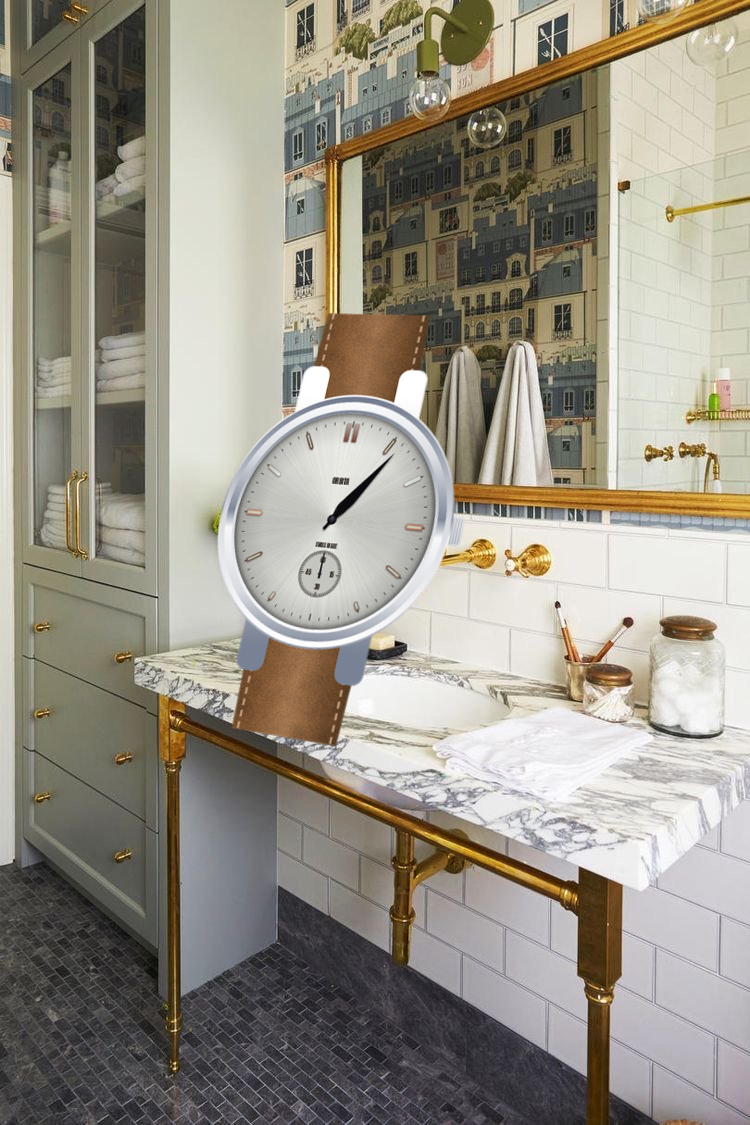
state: 1:06
